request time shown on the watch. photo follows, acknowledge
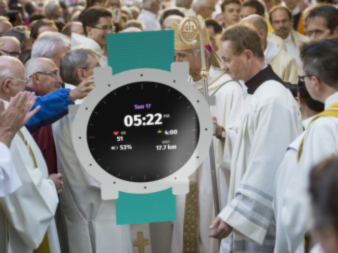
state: 5:22
